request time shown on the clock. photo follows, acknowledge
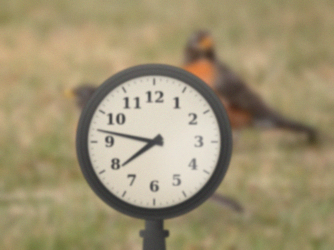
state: 7:47
